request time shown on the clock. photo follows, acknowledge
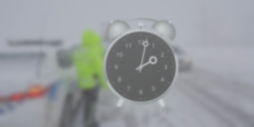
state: 2:02
